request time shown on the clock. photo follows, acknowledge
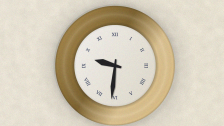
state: 9:31
